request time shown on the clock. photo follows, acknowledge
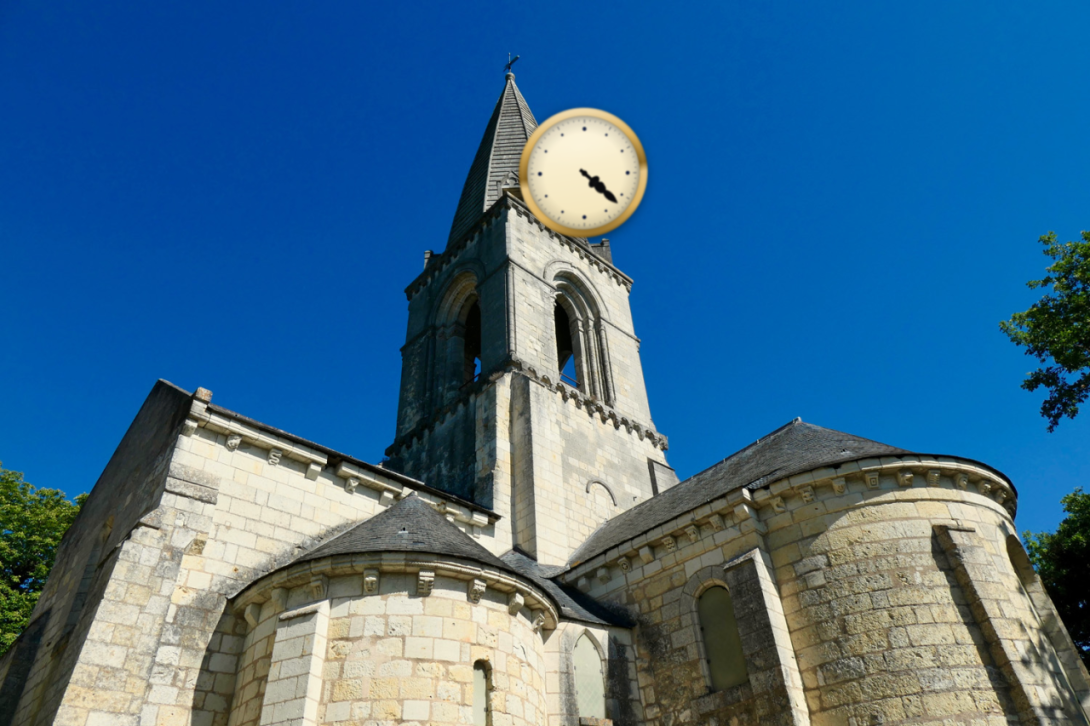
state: 4:22
